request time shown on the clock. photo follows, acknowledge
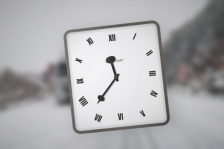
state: 11:37
